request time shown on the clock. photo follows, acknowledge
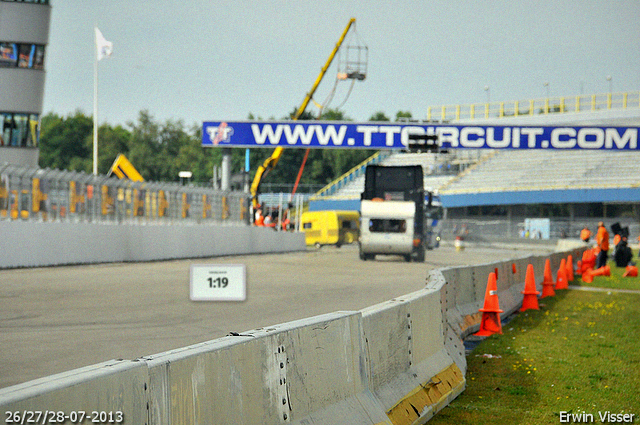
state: 1:19
